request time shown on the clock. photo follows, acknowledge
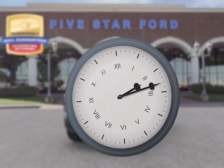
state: 2:13
